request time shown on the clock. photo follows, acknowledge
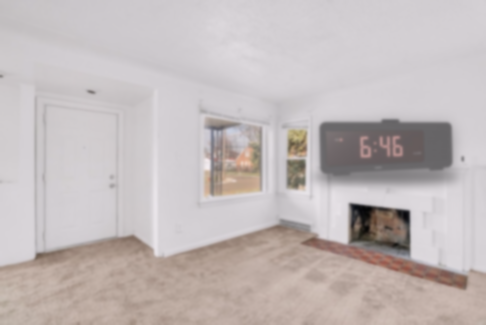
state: 6:46
